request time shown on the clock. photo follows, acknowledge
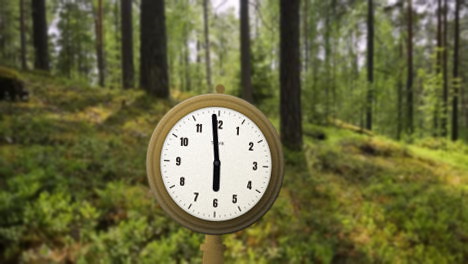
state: 5:59
